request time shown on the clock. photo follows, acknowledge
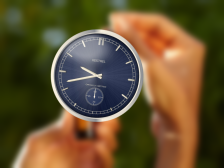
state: 9:42
